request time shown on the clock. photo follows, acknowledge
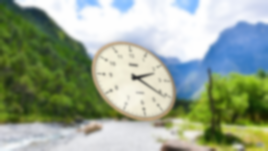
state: 2:21
